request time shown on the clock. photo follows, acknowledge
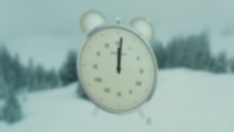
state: 12:01
